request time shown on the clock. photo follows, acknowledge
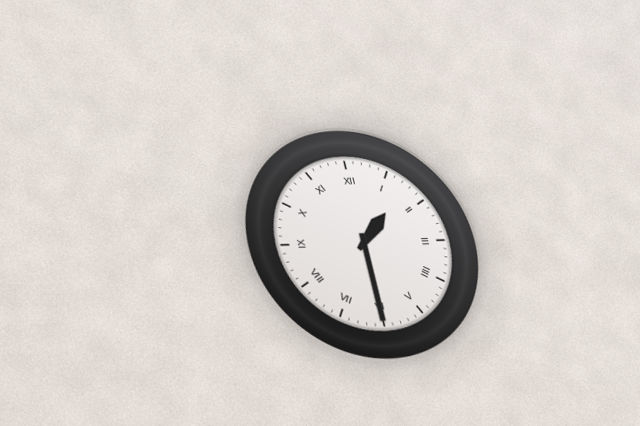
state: 1:30
